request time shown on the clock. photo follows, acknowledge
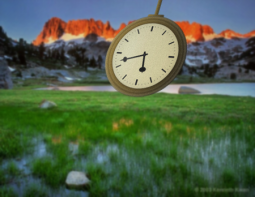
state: 5:42
